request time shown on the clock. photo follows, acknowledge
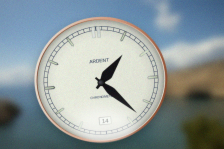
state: 1:23
